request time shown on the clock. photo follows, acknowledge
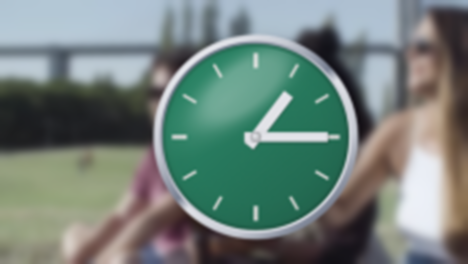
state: 1:15
